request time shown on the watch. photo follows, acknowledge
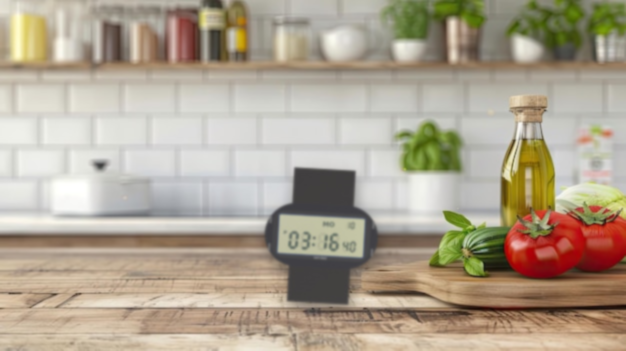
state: 3:16
